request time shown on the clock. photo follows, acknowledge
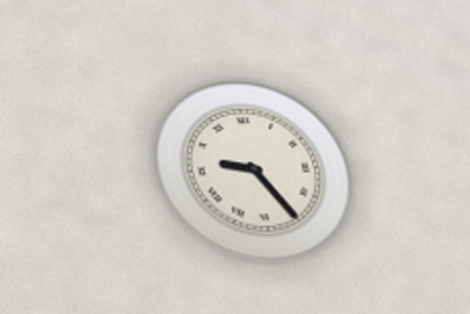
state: 9:25
